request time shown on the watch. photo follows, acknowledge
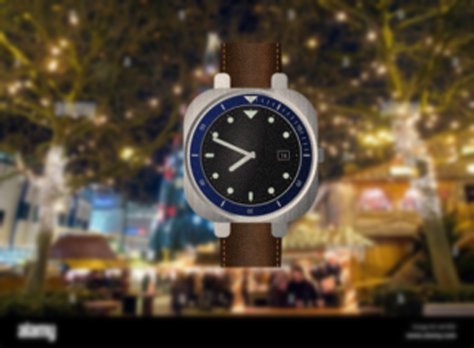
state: 7:49
